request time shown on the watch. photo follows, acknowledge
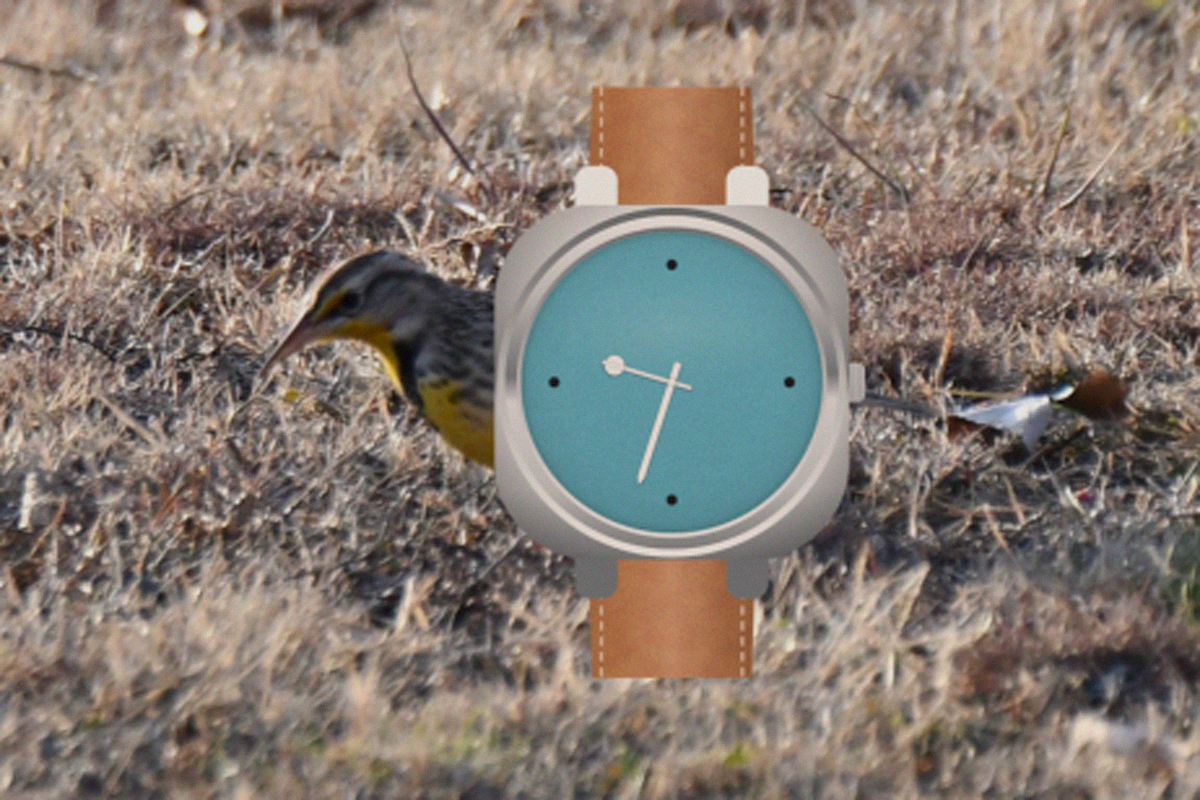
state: 9:33
